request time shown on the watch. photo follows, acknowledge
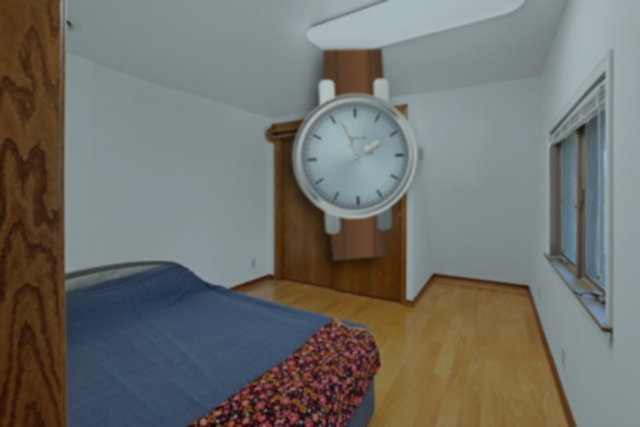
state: 1:56
